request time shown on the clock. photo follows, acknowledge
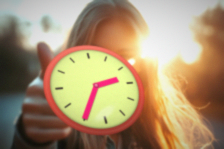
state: 2:35
